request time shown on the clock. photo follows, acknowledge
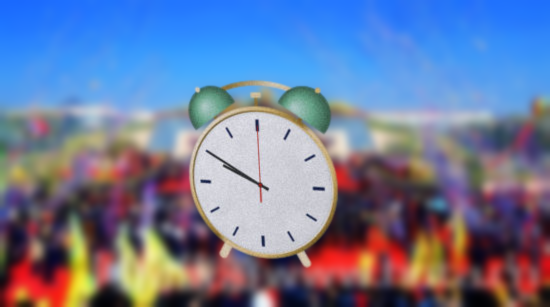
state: 9:50:00
